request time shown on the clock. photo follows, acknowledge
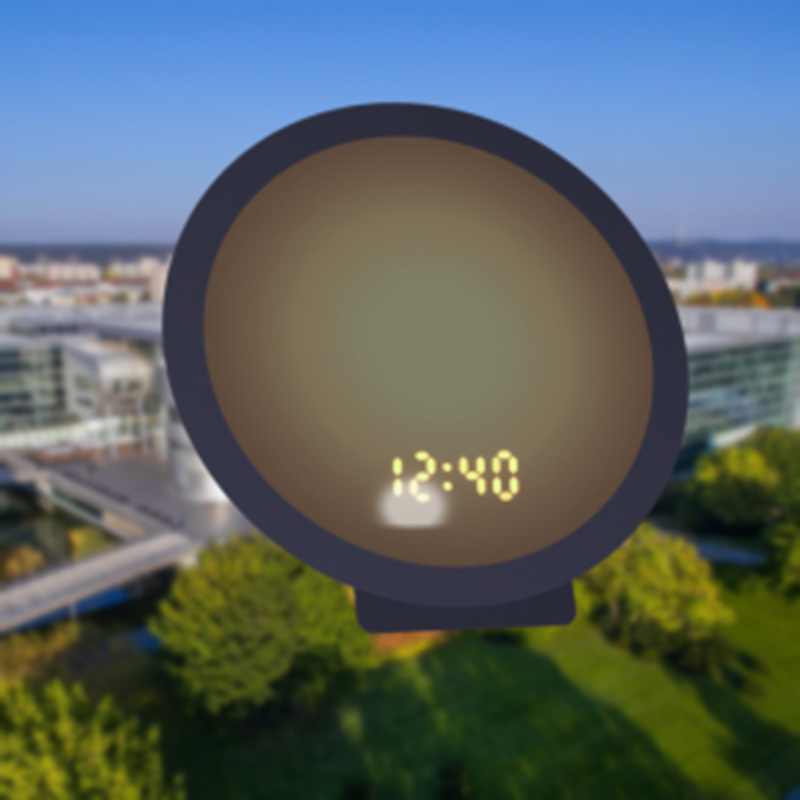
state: 12:40
